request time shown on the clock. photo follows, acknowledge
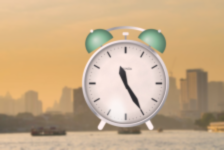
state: 11:25
